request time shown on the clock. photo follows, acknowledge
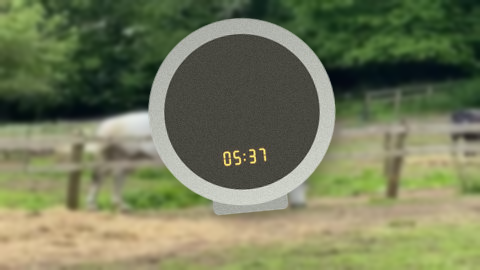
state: 5:37
